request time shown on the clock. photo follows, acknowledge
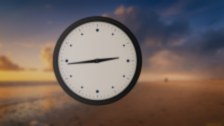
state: 2:44
